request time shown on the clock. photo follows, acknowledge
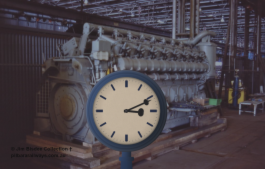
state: 3:11
